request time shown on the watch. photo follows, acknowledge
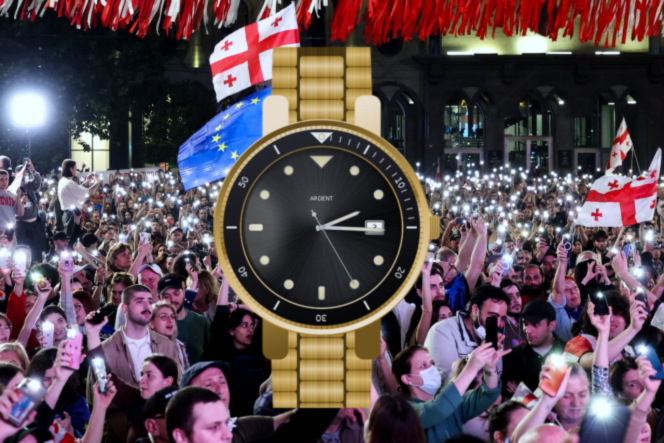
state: 2:15:25
